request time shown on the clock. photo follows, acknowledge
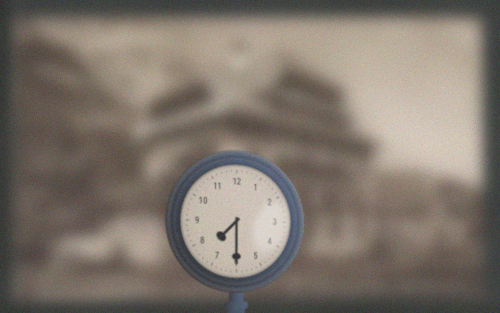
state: 7:30
